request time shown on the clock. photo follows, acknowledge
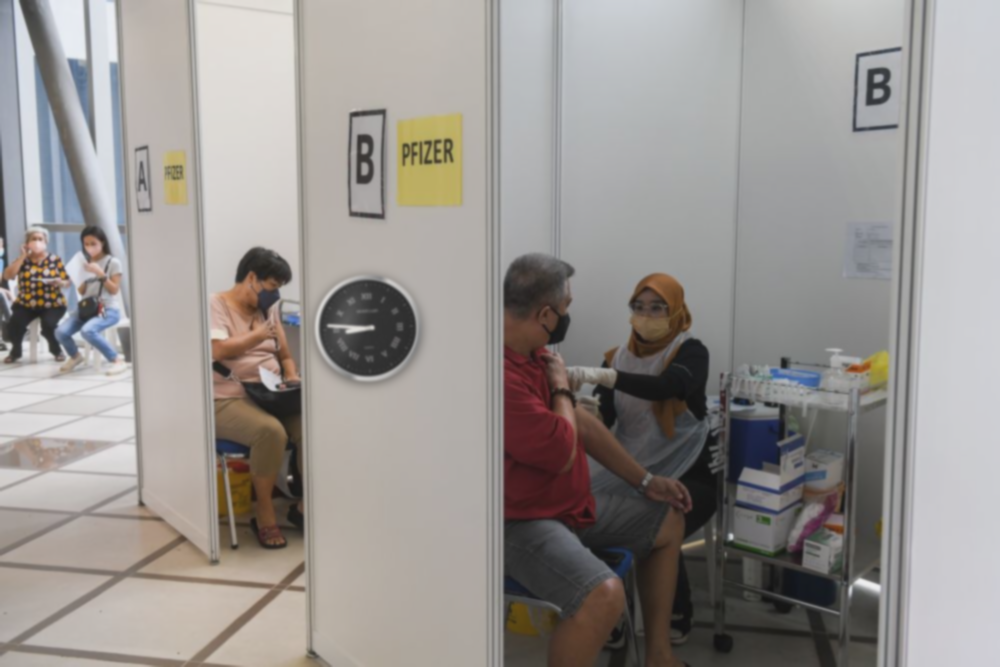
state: 8:46
